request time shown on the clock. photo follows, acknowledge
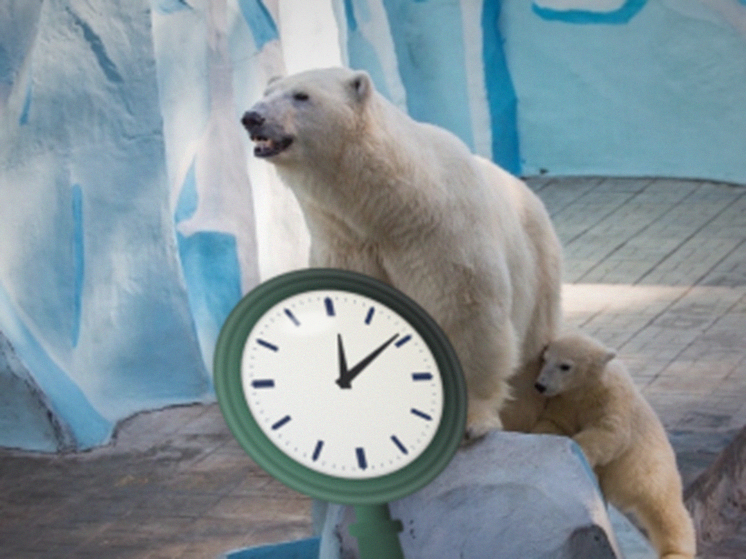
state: 12:09
